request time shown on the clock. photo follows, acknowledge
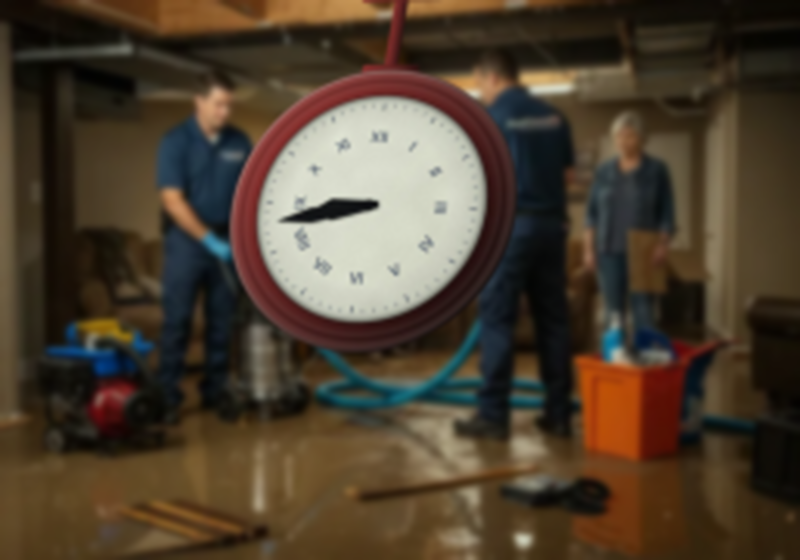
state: 8:43
